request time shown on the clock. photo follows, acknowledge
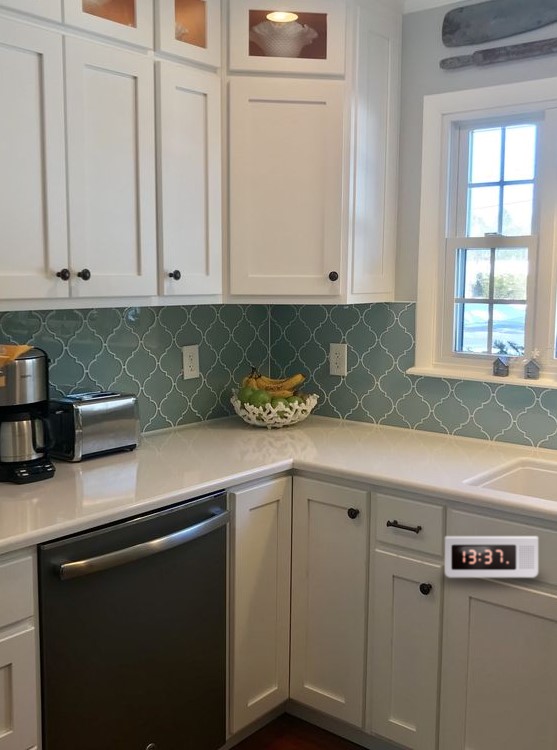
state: 13:37
